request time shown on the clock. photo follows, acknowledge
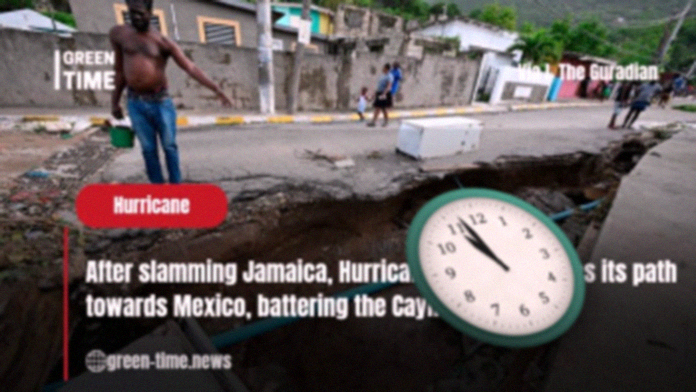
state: 10:57
